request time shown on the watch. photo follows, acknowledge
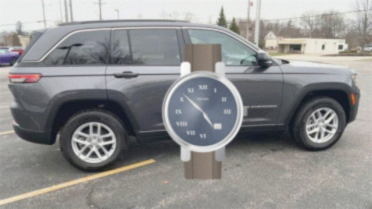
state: 4:52
